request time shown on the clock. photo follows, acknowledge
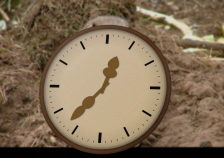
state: 12:37
